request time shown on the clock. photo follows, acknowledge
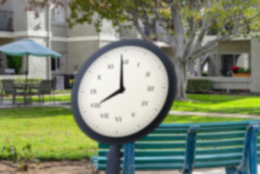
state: 7:59
